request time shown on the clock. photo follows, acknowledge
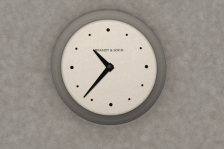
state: 10:37
